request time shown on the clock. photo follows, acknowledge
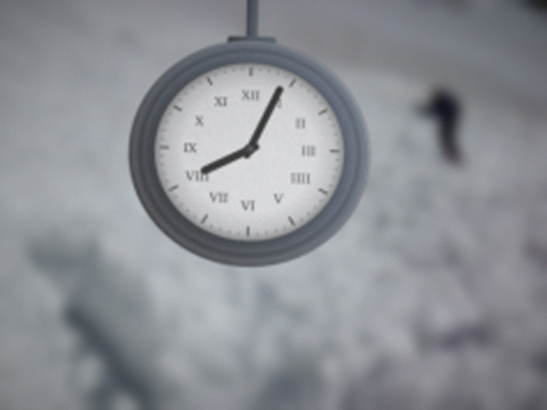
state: 8:04
